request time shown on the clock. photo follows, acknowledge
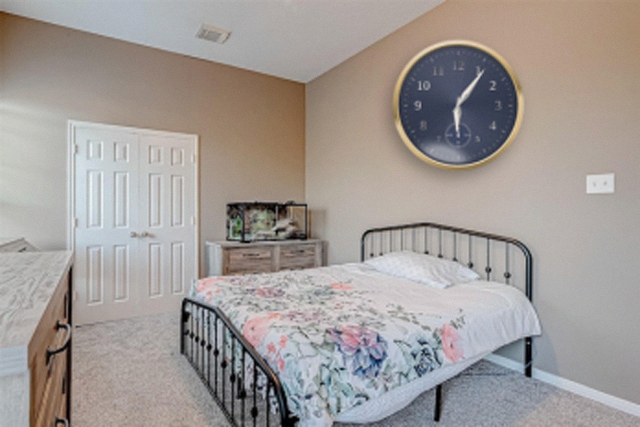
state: 6:06
